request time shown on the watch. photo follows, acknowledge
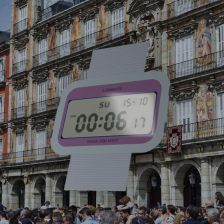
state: 0:06:17
